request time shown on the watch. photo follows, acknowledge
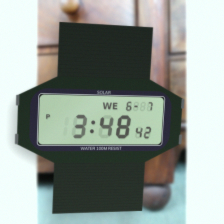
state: 3:48:42
